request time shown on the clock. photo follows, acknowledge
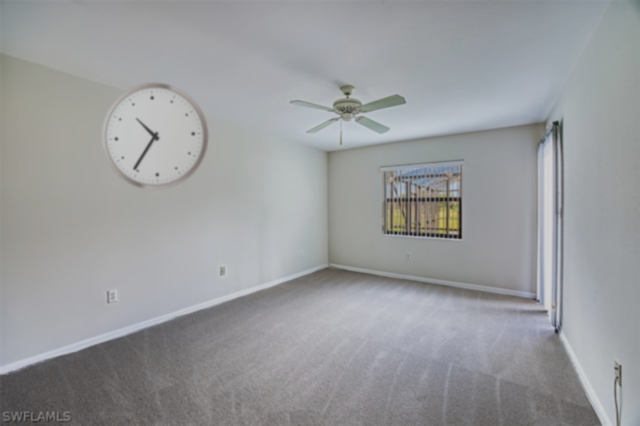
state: 10:36
